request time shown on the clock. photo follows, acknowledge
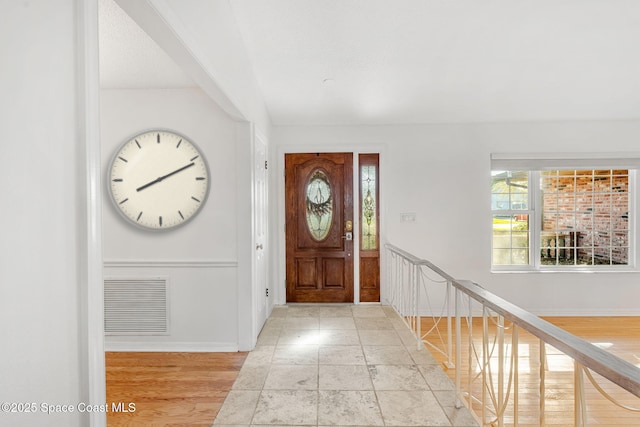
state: 8:11
